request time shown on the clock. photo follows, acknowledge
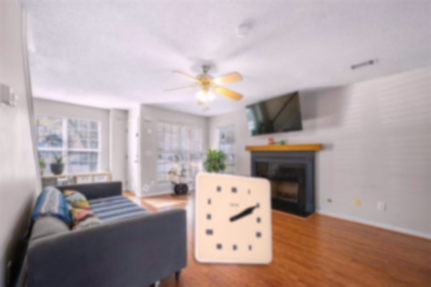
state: 2:10
